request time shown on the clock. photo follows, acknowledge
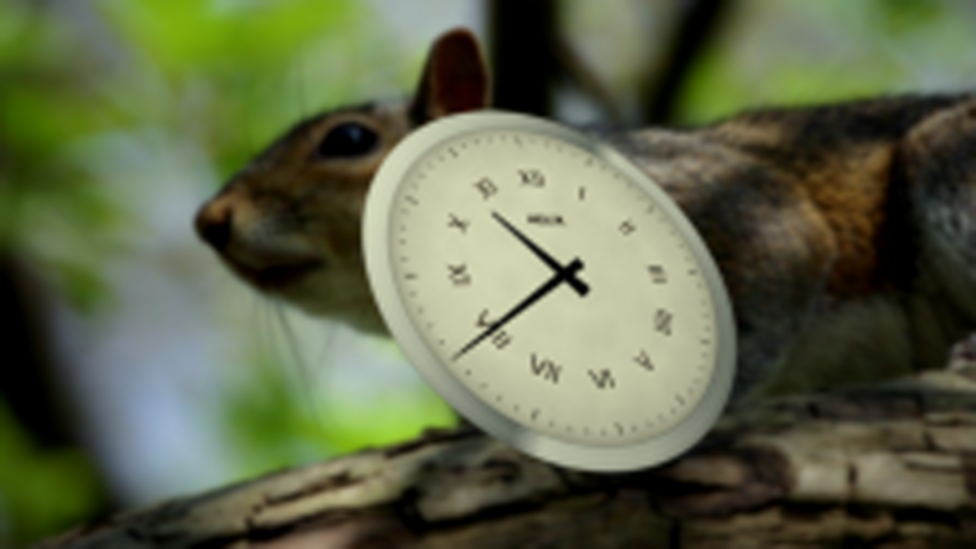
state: 10:40
